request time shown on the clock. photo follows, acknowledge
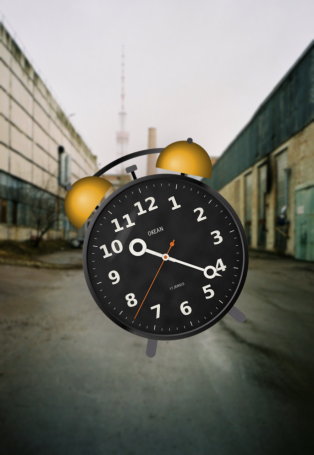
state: 10:21:38
